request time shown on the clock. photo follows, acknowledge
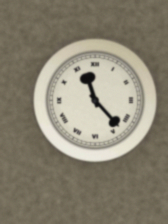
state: 11:23
